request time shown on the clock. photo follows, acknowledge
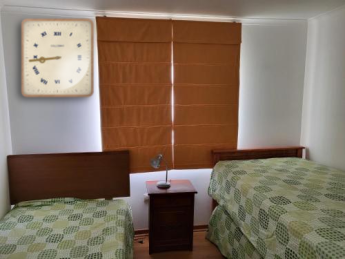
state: 8:44
